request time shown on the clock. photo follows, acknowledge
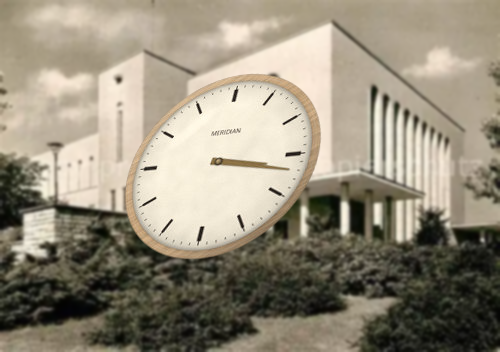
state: 3:17
